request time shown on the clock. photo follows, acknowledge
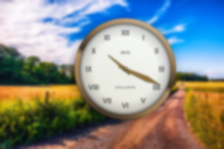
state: 10:19
